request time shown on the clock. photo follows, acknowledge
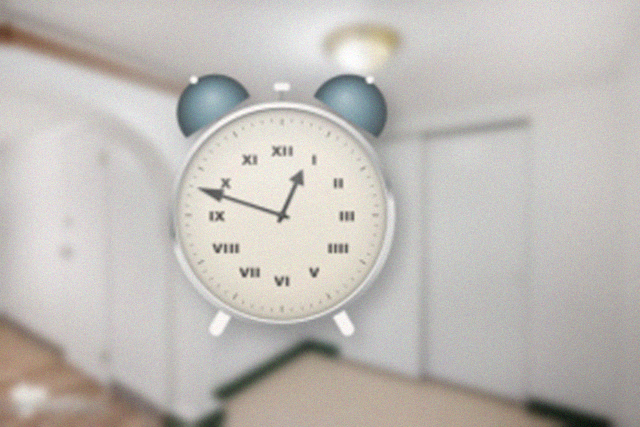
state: 12:48
